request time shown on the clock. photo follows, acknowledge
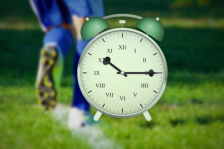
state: 10:15
